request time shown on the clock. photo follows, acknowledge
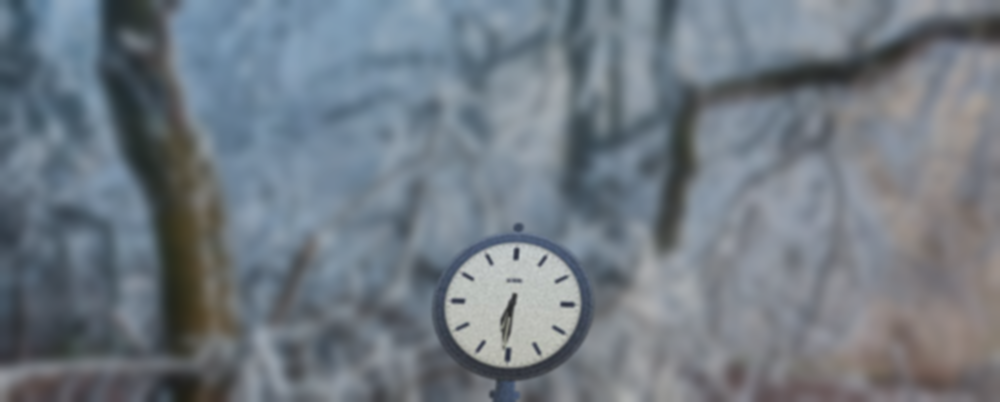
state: 6:31
